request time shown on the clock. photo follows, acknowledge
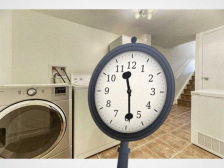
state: 11:29
